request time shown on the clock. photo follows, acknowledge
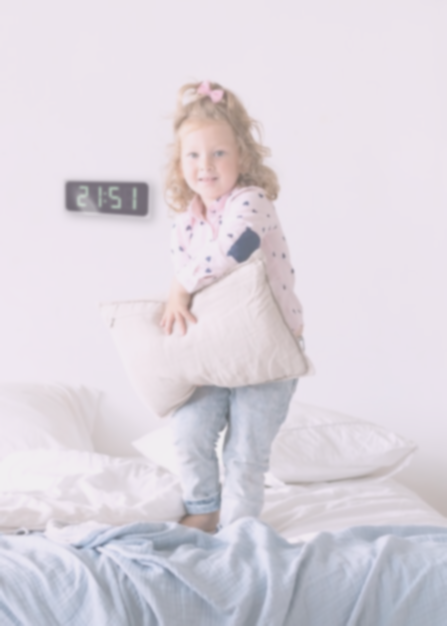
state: 21:51
